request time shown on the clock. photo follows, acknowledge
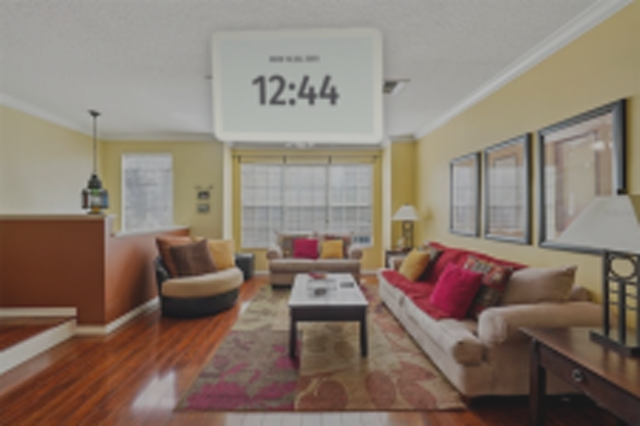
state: 12:44
